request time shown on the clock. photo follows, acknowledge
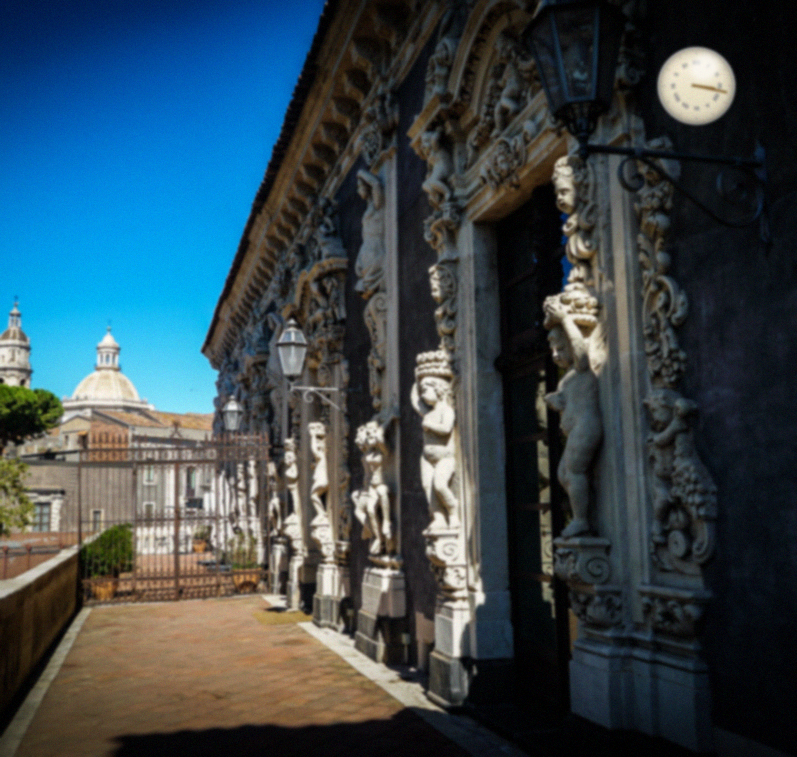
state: 3:17
